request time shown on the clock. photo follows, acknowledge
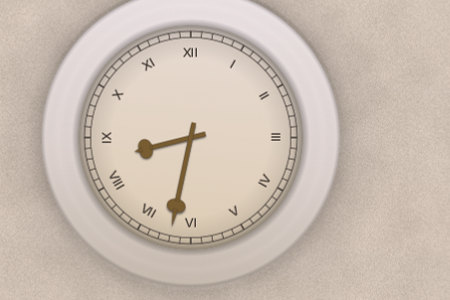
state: 8:32
